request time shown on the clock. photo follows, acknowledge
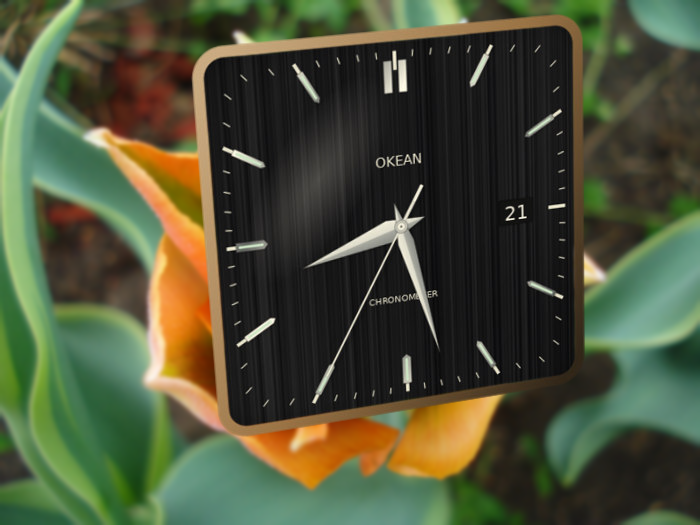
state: 8:27:35
